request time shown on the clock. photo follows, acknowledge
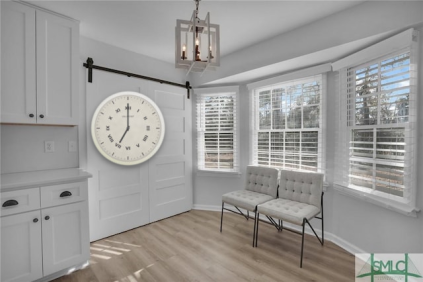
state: 7:00
